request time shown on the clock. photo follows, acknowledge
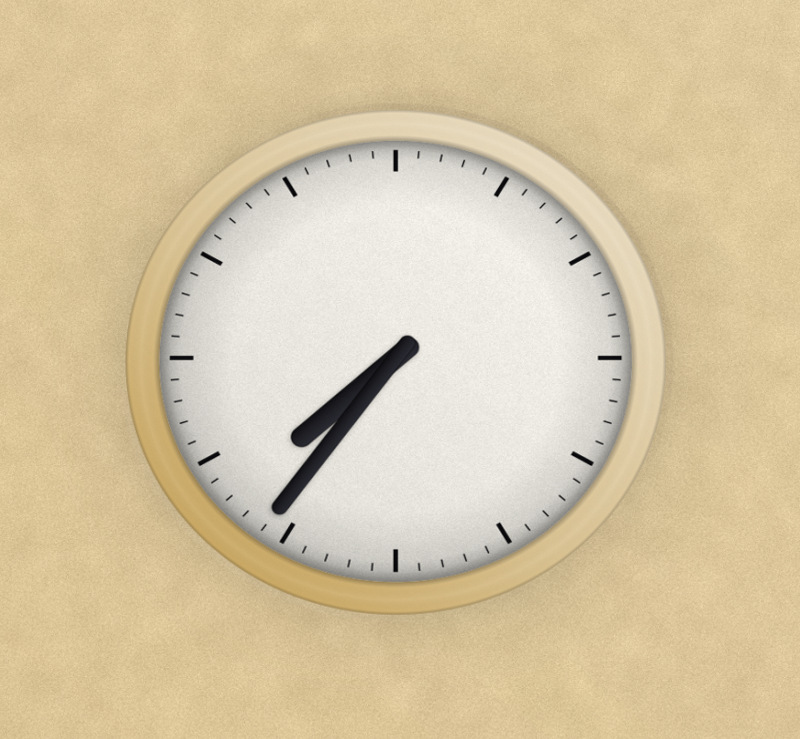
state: 7:36
